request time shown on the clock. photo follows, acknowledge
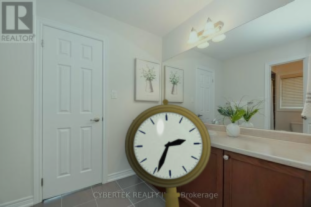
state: 2:34
